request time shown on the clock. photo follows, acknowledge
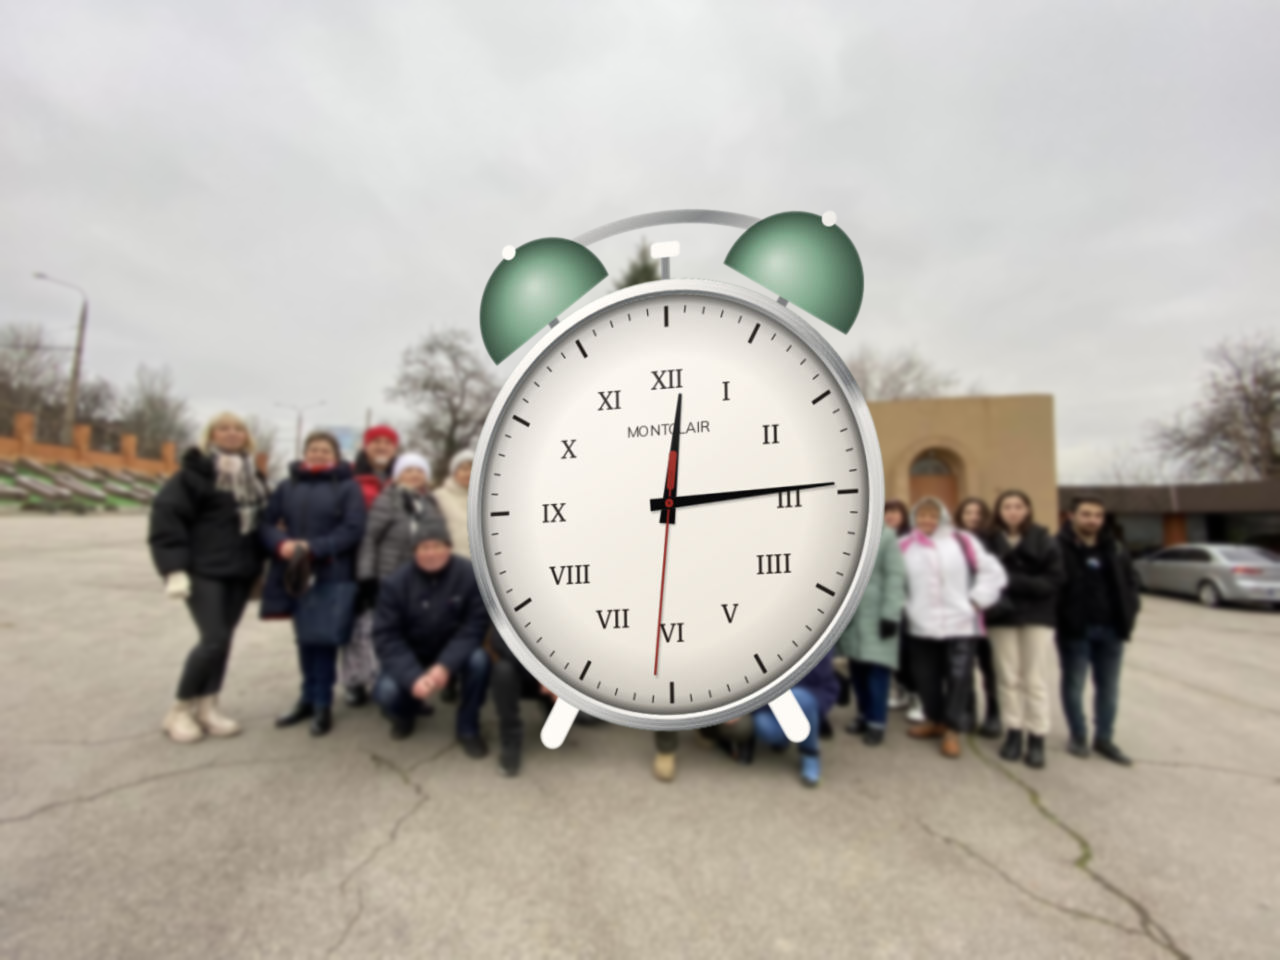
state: 12:14:31
